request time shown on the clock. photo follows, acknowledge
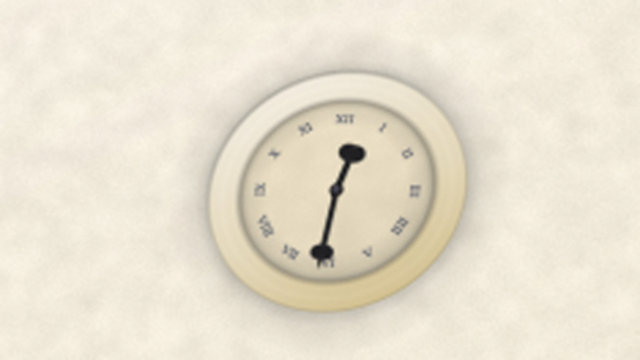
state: 12:31
